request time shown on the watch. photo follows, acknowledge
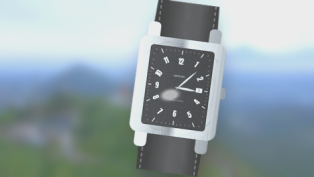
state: 3:07
